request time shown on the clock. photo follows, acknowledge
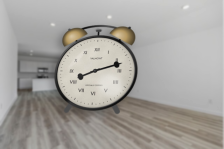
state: 8:12
